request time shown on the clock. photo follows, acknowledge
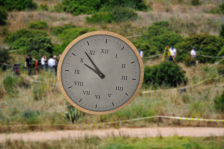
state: 9:53
